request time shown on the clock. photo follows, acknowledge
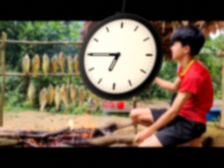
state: 6:45
